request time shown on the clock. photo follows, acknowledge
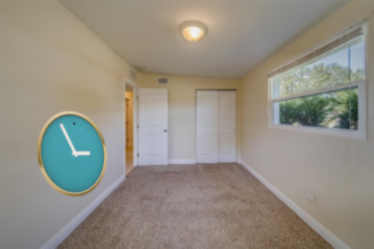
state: 2:55
